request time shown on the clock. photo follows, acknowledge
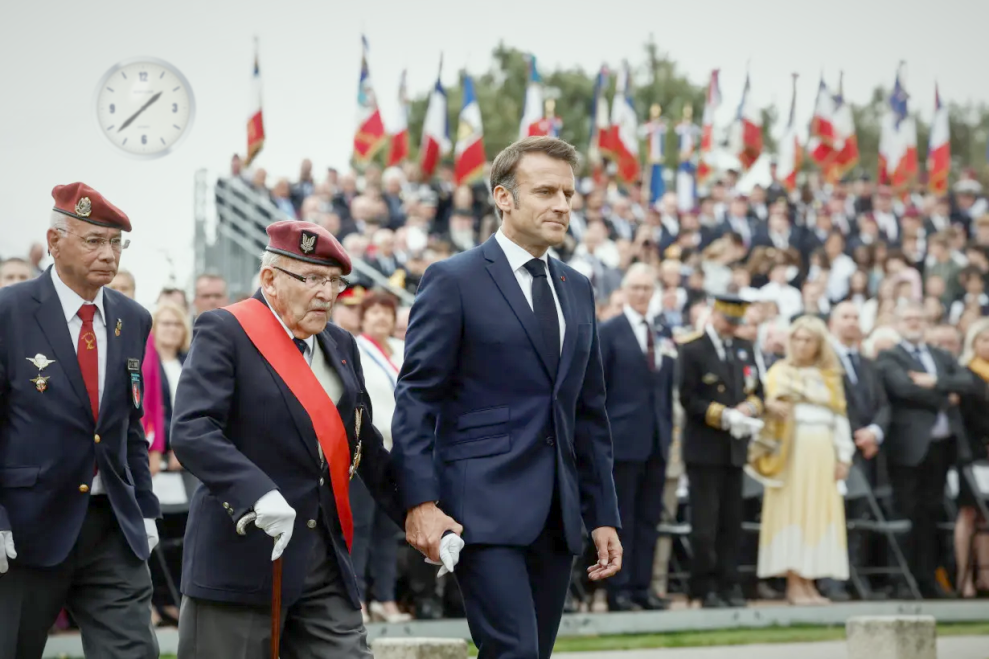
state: 1:38
